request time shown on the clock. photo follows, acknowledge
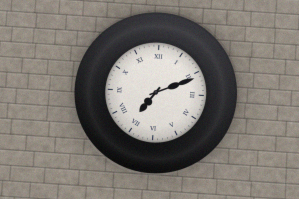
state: 7:11
